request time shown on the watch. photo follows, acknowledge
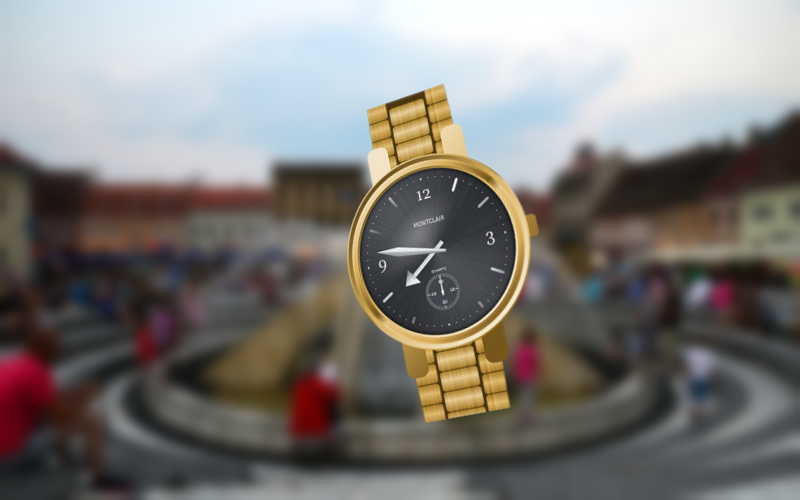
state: 7:47
